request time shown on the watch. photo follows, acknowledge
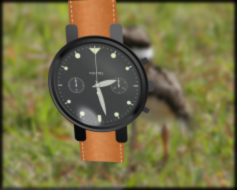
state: 2:28
